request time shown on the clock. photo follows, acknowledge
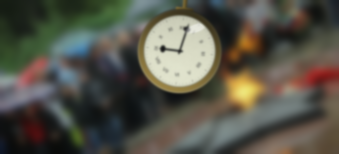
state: 9:02
